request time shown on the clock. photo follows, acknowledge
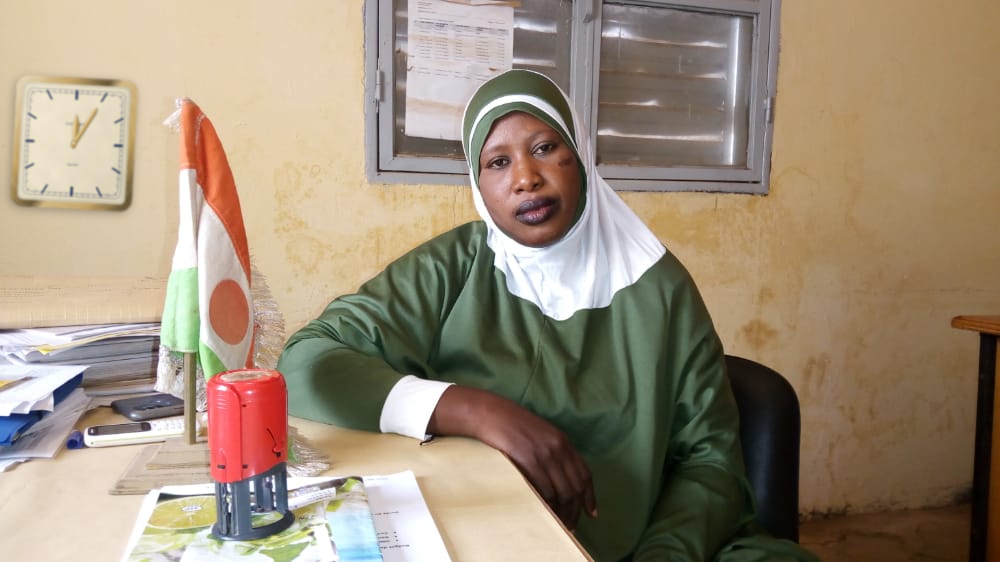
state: 12:05
